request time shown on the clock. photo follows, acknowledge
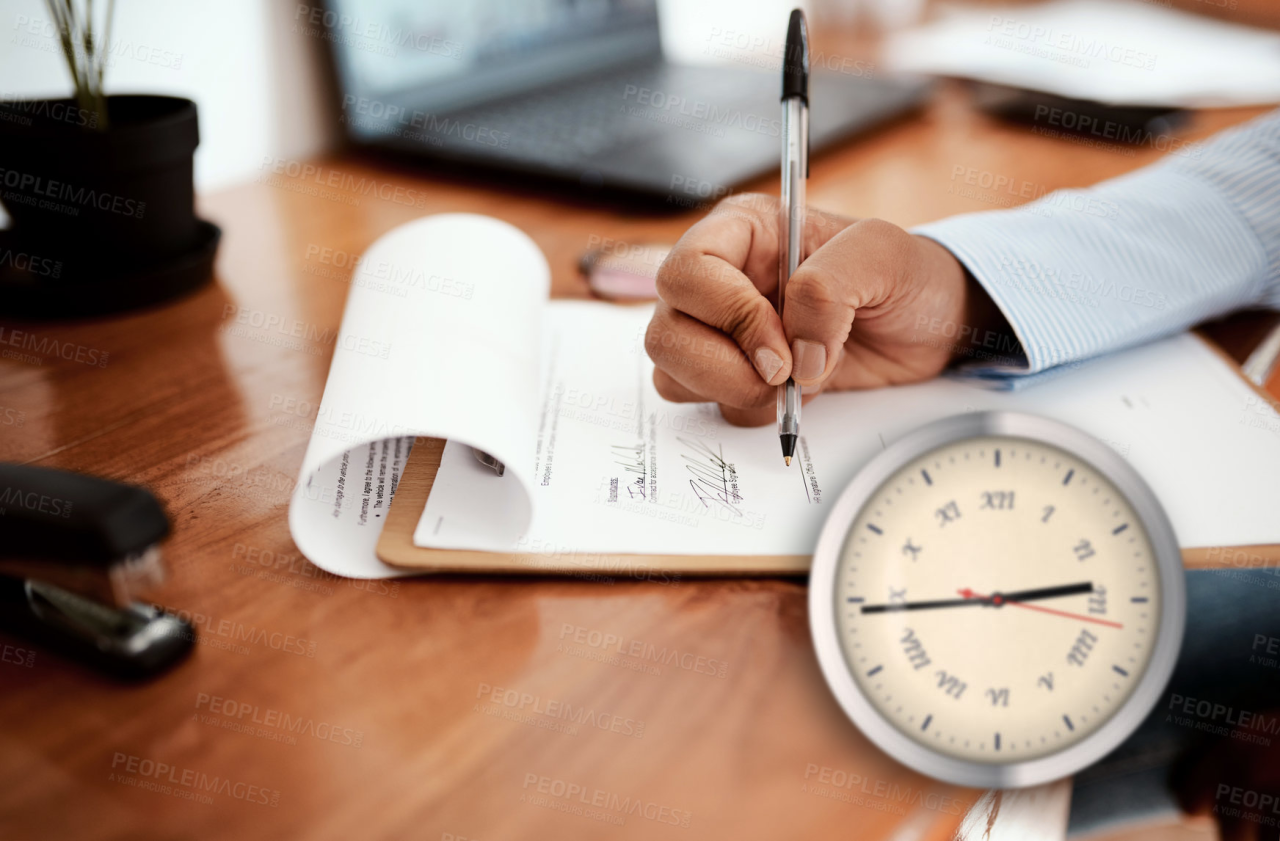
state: 2:44:17
